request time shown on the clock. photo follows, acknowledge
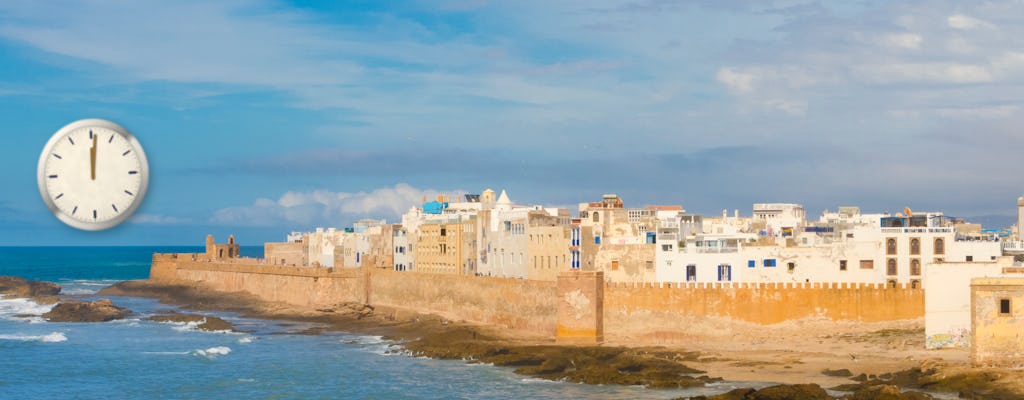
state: 12:01
